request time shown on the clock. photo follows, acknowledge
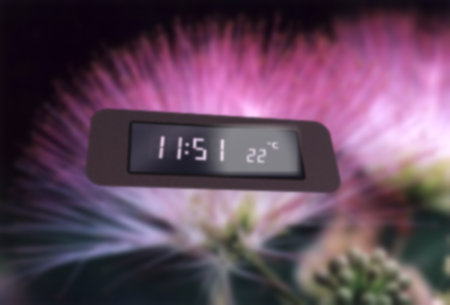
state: 11:51
